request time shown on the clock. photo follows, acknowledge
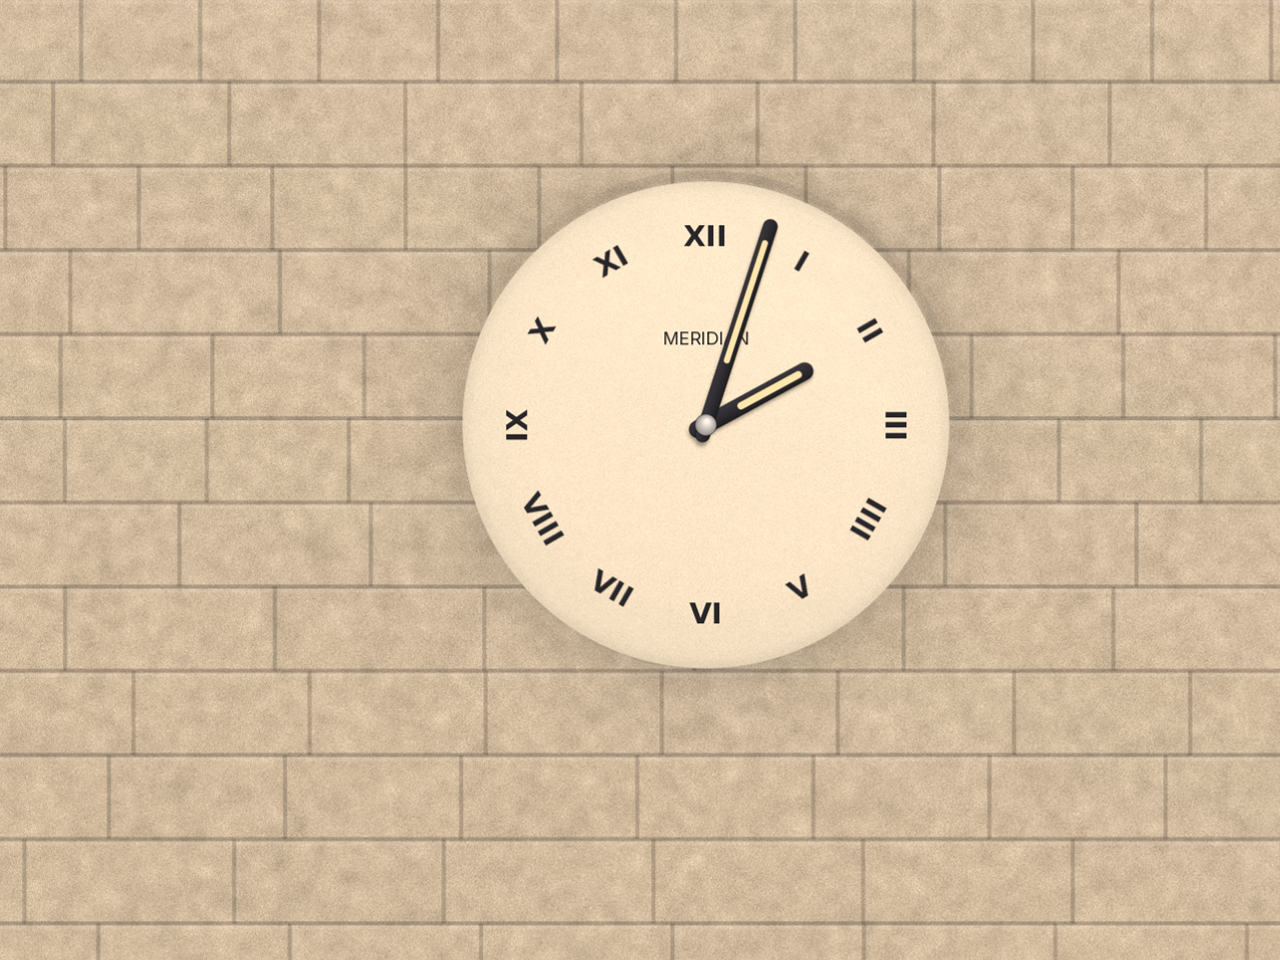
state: 2:03
